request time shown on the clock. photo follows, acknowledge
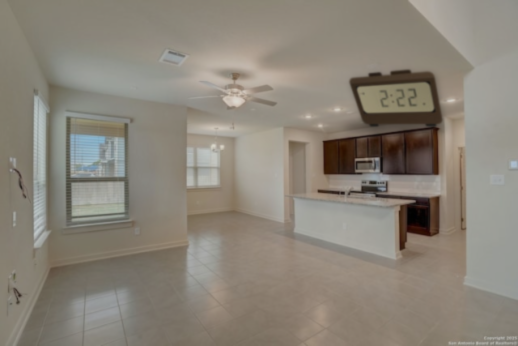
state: 2:22
